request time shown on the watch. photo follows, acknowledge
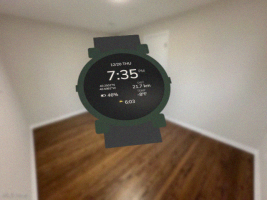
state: 7:35
